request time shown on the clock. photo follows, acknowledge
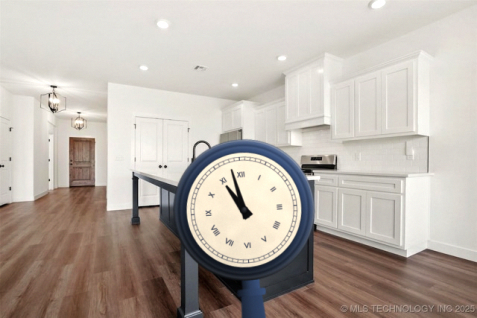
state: 10:58
